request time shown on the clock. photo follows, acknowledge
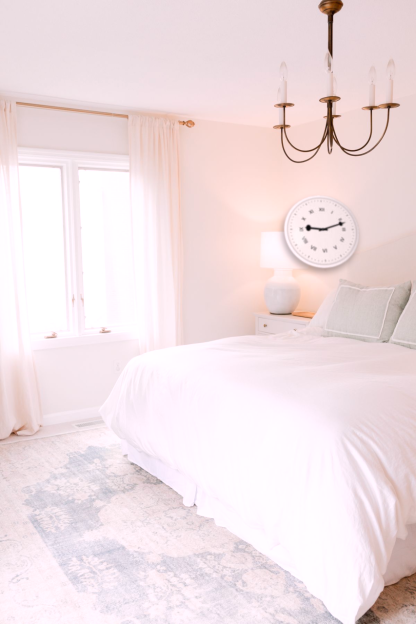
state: 9:12
